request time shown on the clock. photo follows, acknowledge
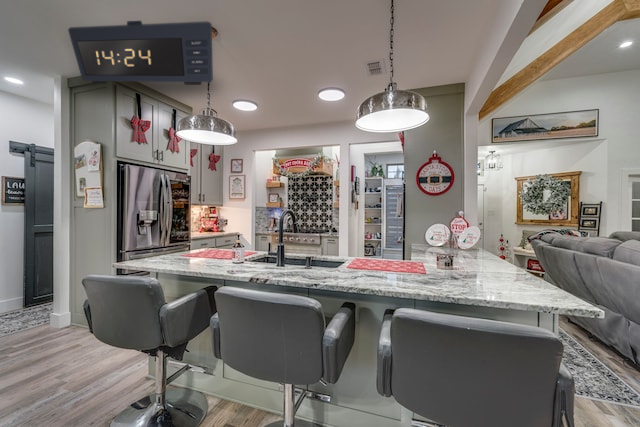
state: 14:24
